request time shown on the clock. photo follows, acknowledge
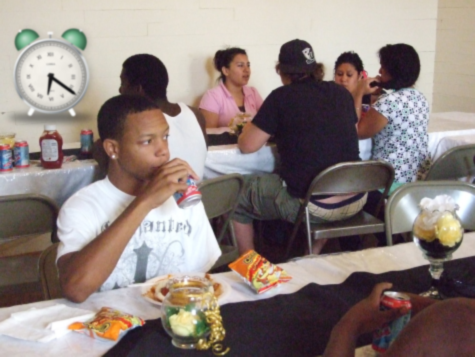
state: 6:21
